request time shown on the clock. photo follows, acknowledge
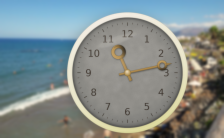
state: 11:13
